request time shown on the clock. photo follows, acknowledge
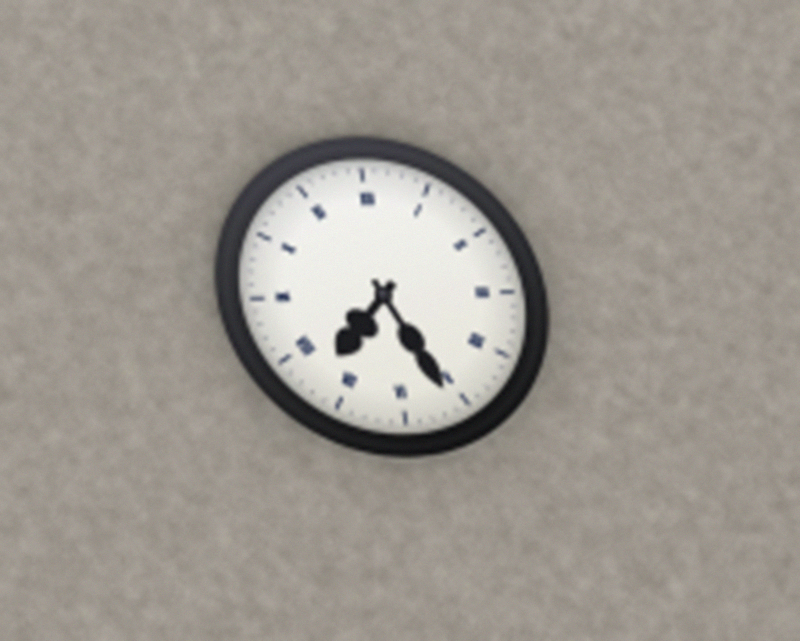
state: 7:26
